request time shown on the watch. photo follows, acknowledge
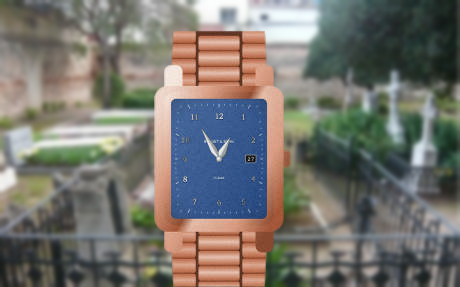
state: 12:55
